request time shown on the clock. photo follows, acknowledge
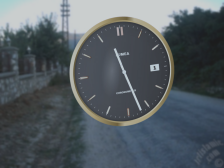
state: 11:27
